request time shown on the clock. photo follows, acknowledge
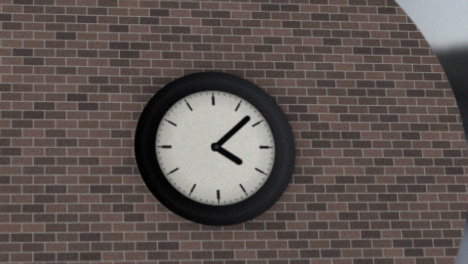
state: 4:08
